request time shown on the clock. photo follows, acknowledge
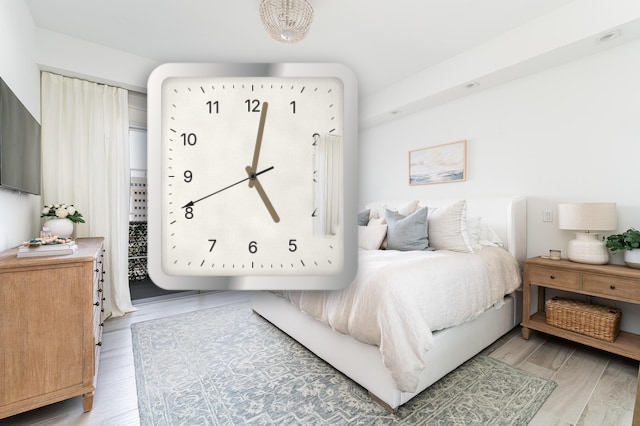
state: 5:01:41
